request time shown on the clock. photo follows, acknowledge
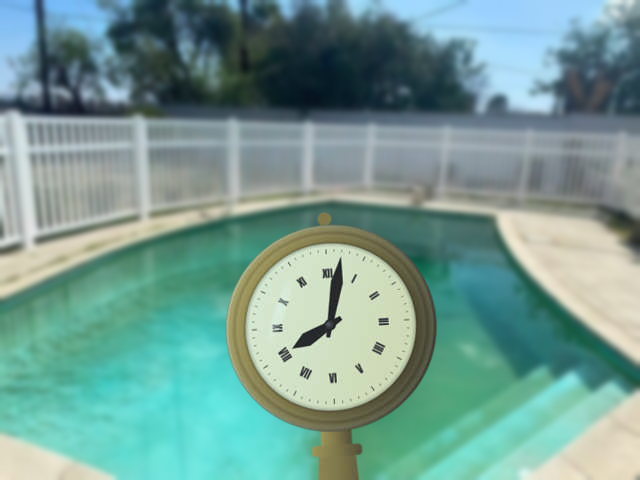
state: 8:02
